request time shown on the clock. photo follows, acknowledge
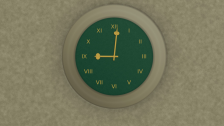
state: 9:01
